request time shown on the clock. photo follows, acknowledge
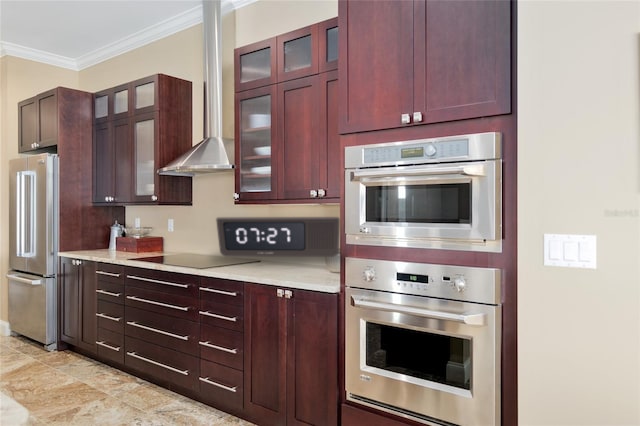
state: 7:27
